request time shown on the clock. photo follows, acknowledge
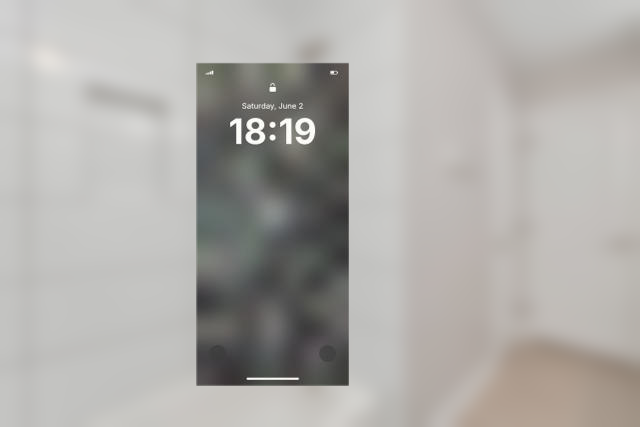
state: 18:19
